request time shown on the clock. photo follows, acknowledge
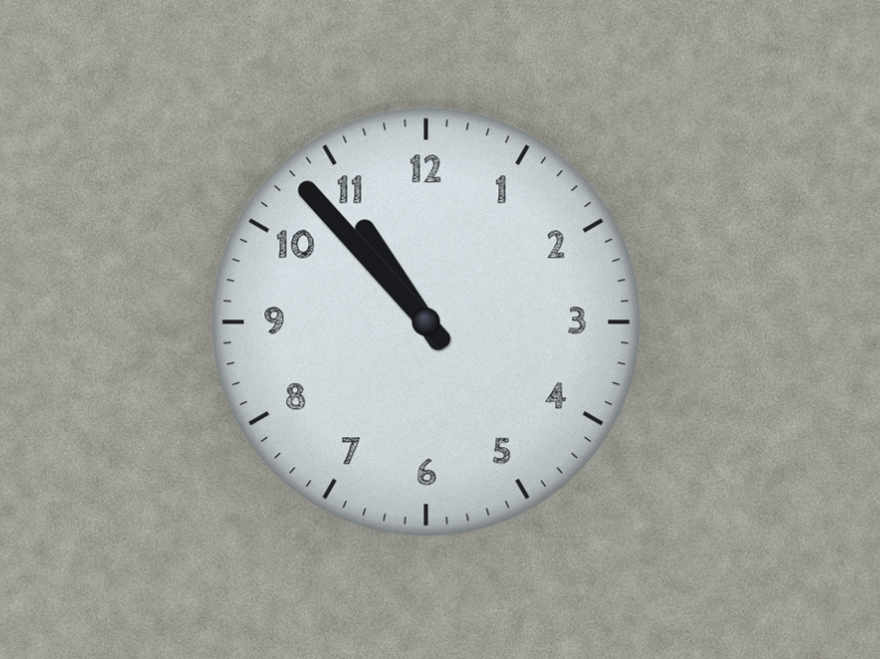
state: 10:53
